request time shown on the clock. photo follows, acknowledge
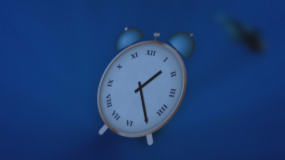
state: 1:25
